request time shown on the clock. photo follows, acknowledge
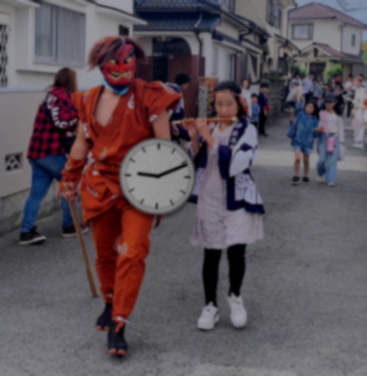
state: 9:11
